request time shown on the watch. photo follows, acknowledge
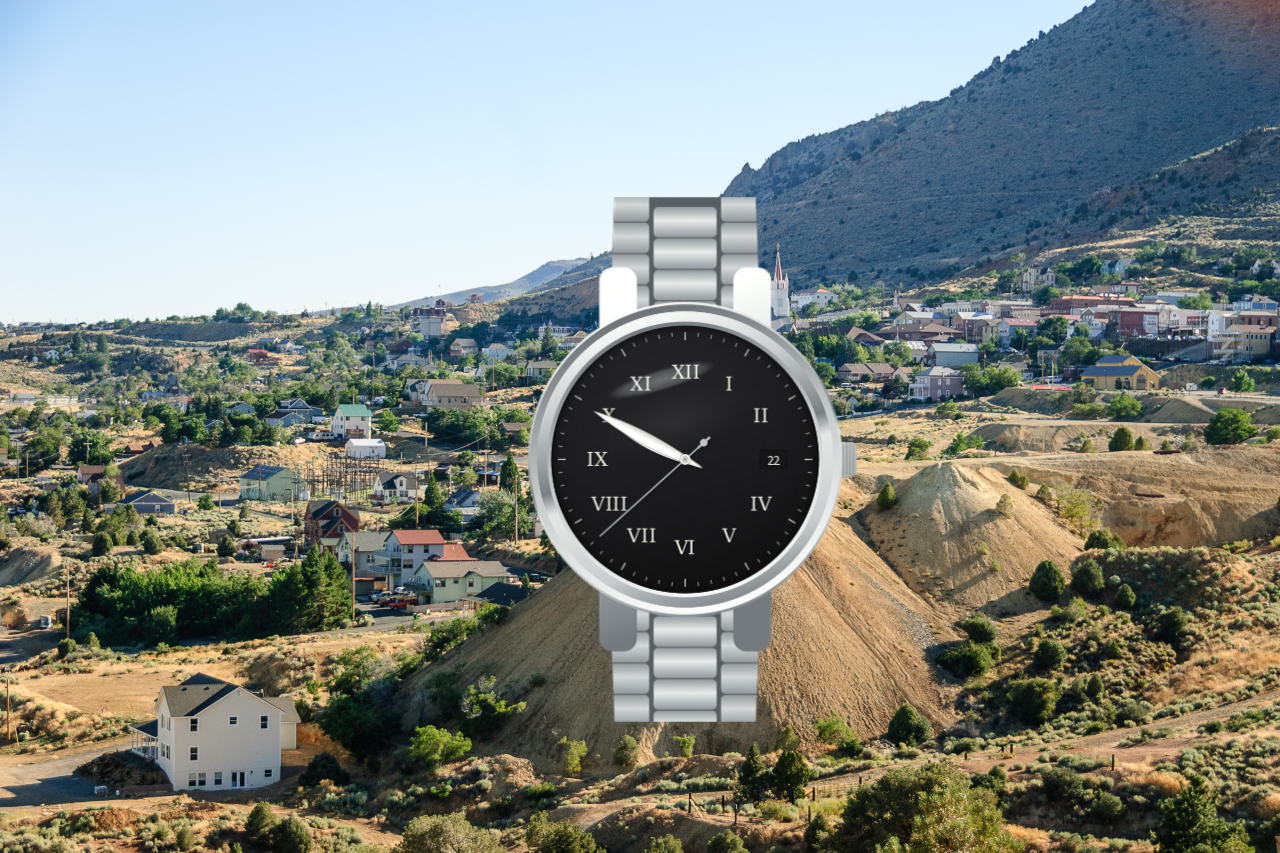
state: 9:49:38
